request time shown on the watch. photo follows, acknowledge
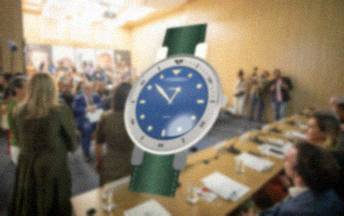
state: 12:52
